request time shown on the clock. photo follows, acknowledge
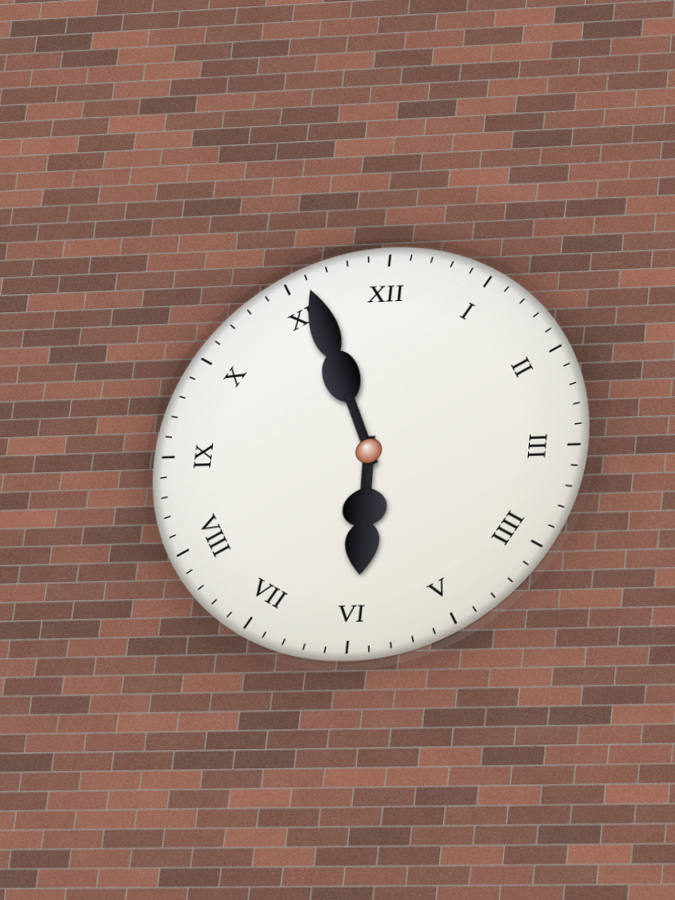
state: 5:56
